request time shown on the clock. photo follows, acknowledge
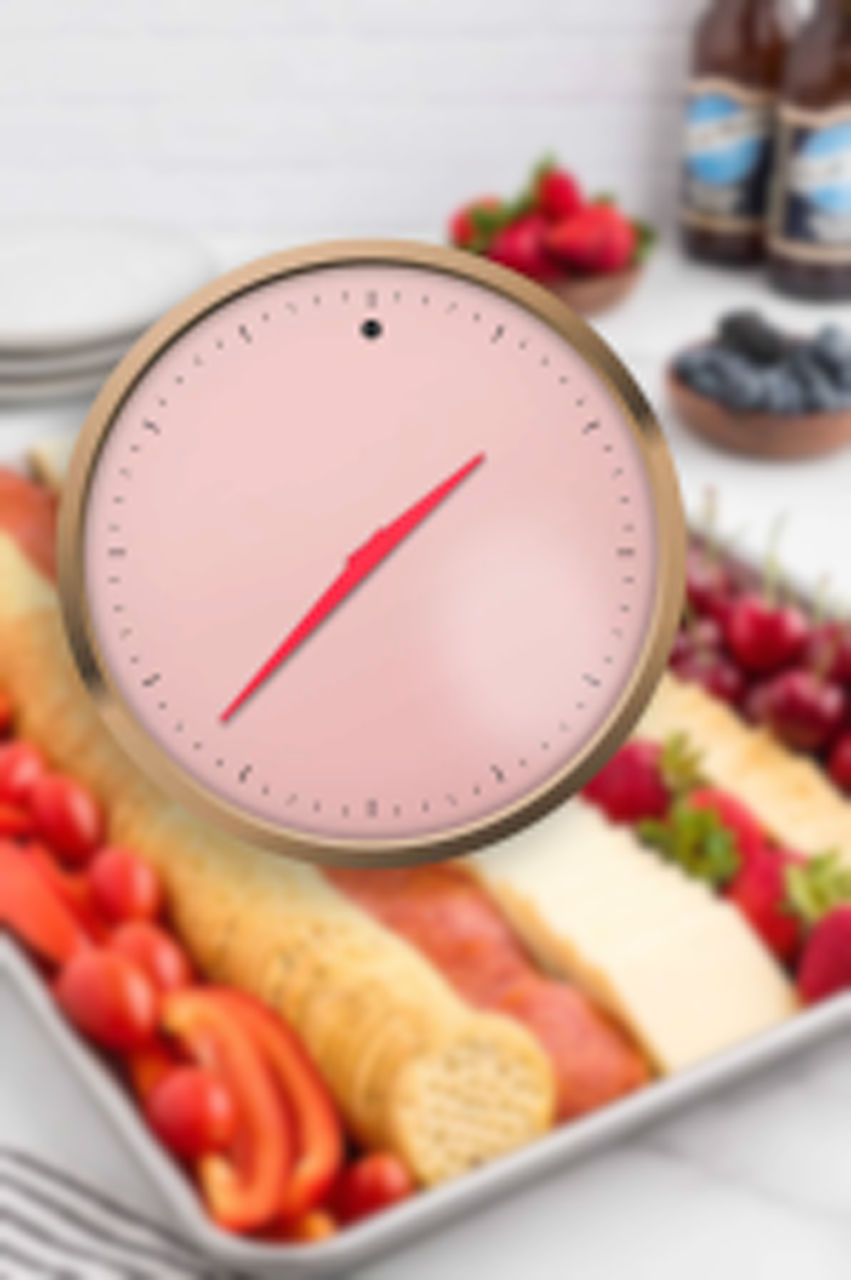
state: 1:37
